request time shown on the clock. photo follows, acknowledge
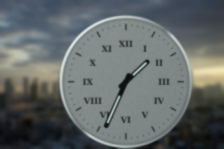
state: 1:34
